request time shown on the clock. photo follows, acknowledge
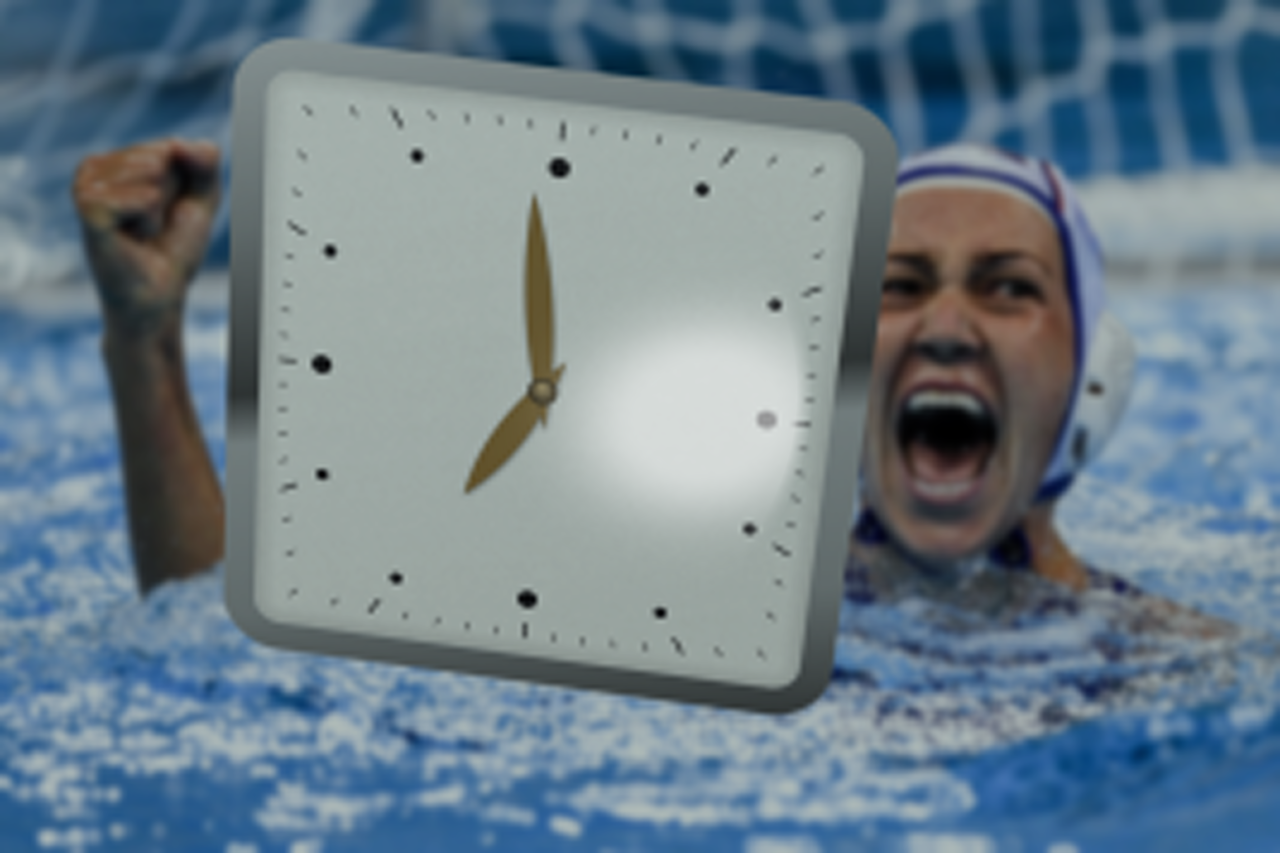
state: 6:59
